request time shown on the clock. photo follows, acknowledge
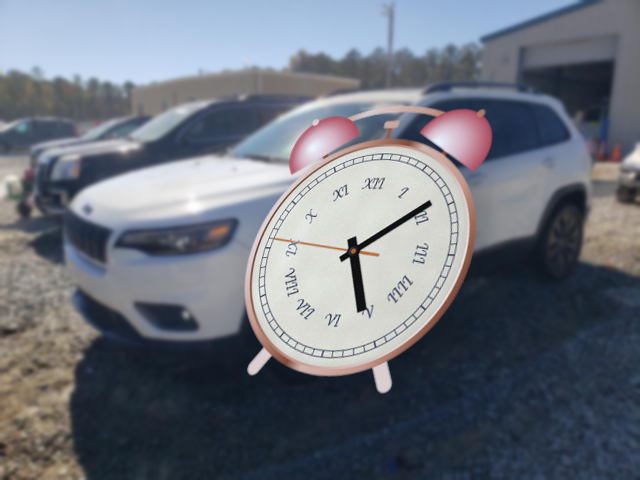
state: 5:08:46
